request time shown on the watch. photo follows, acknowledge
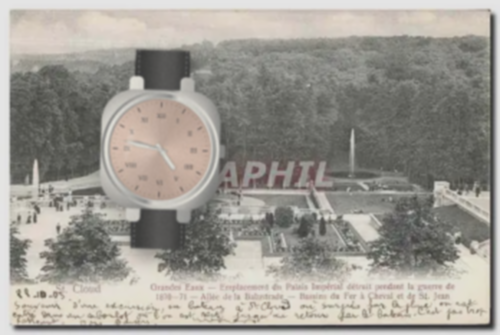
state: 4:47
